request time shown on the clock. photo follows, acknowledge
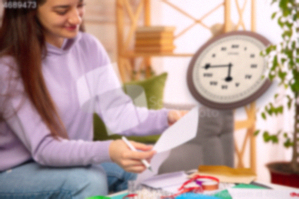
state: 5:44
